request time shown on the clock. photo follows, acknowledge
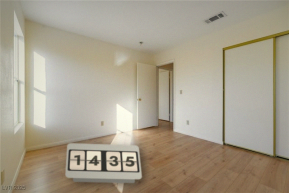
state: 14:35
